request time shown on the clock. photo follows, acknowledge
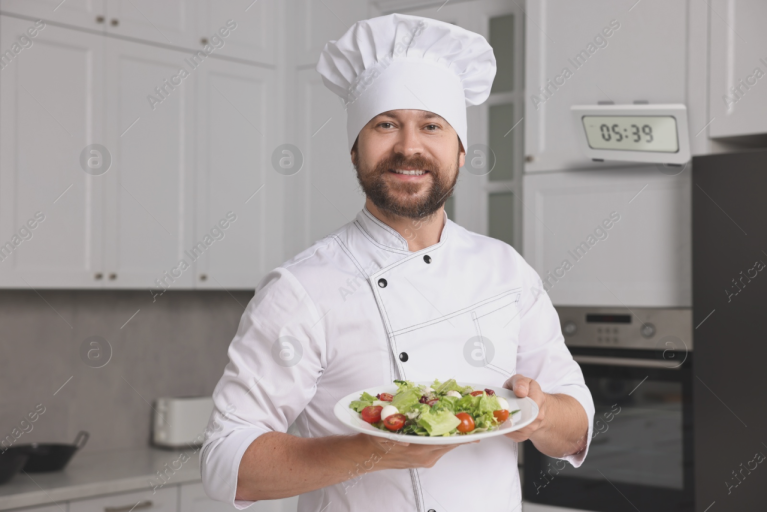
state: 5:39
